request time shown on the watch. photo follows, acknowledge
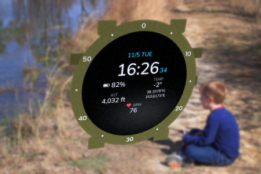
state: 16:26
